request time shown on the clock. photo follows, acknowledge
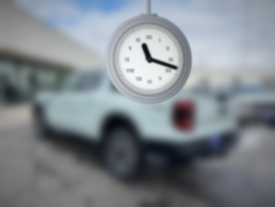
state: 11:18
